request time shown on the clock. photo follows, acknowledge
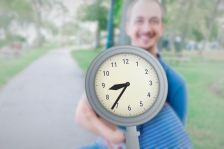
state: 8:36
